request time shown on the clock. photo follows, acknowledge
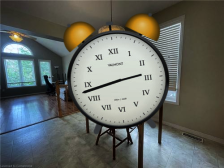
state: 2:43
